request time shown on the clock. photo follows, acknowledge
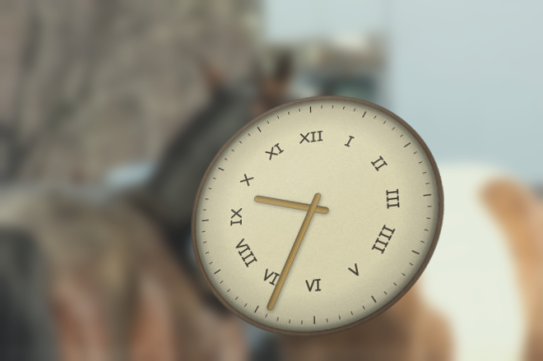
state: 9:34
